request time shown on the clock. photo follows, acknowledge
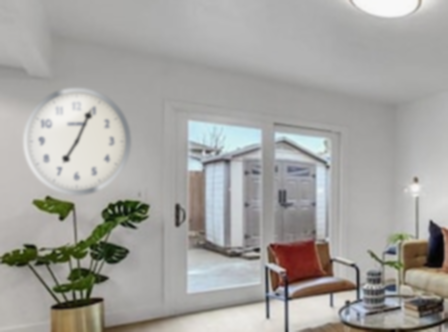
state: 7:04
